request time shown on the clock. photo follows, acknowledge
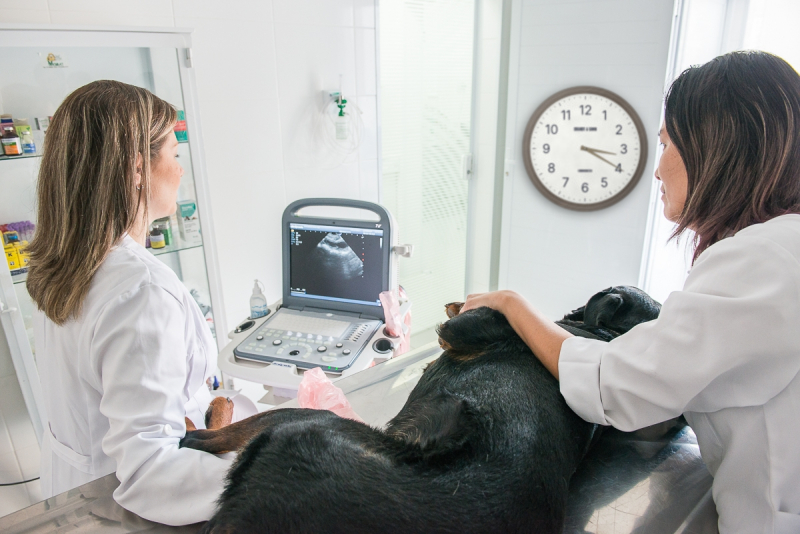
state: 3:20
